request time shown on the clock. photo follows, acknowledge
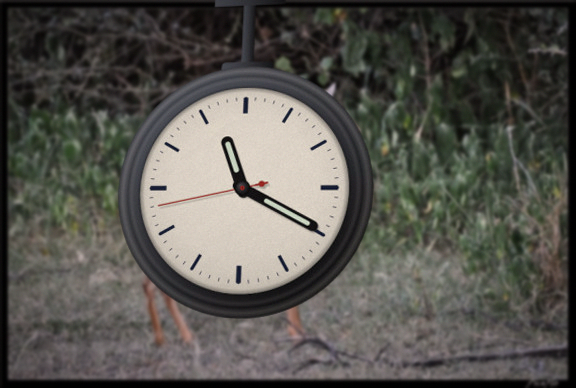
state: 11:19:43
